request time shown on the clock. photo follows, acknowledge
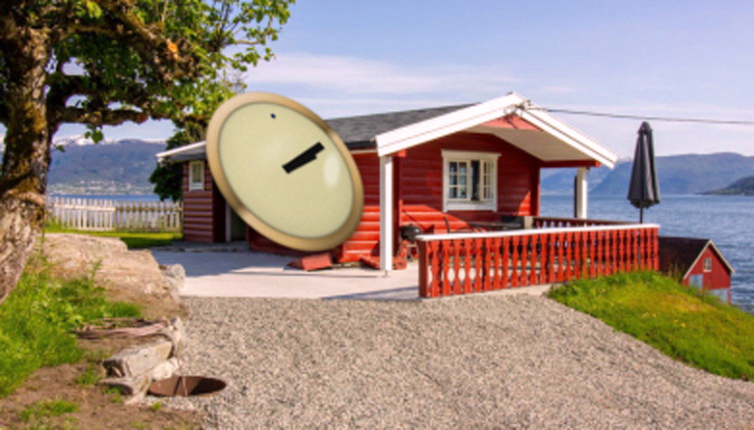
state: 2:10
